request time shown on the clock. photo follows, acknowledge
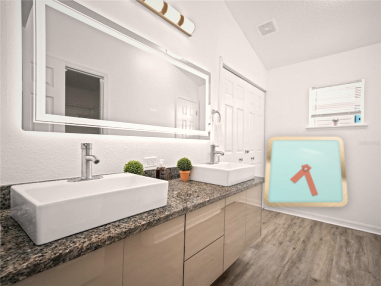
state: 7:27
